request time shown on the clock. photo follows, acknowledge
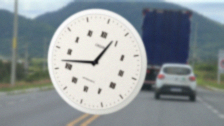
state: 12:42
